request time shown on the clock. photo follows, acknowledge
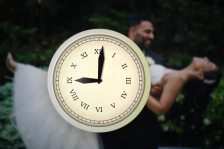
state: 9:01
